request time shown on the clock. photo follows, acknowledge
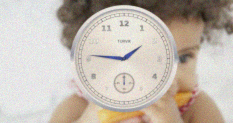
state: 1:46
